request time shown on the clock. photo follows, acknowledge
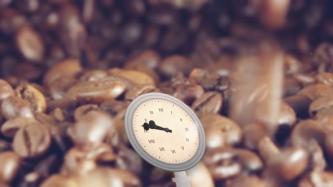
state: 9:47
